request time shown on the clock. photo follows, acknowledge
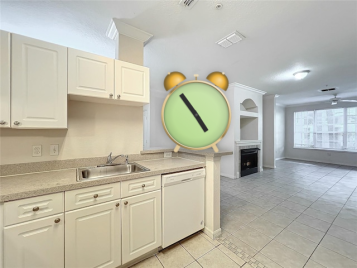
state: 4:54
